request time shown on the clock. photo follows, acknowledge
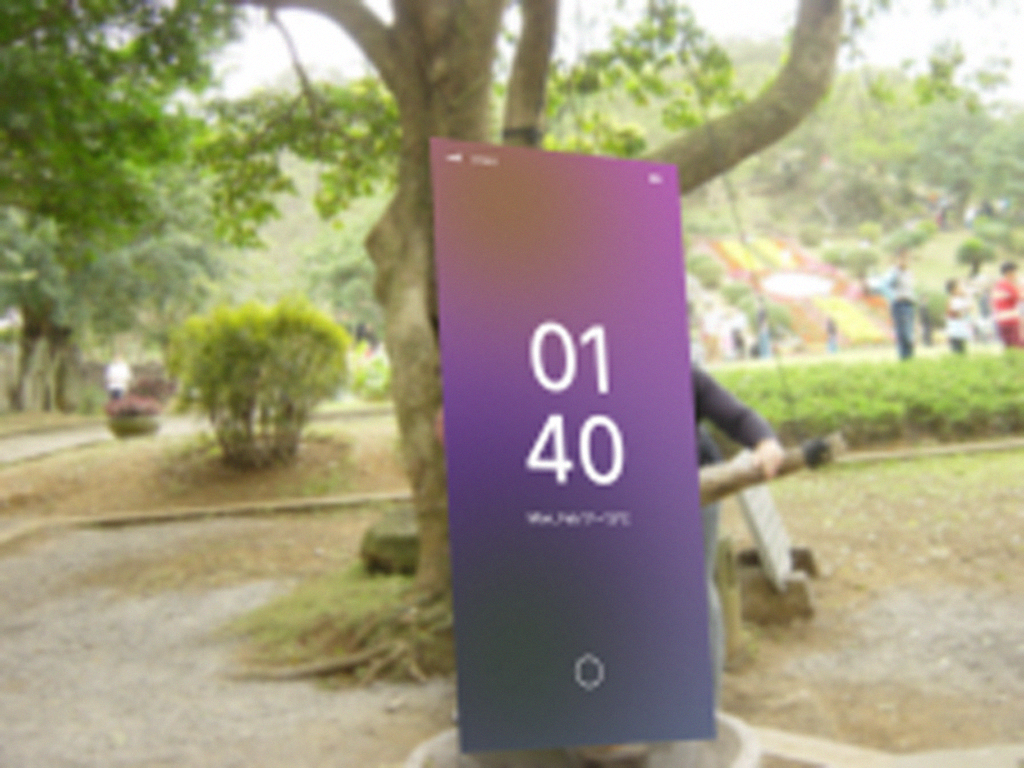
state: 1:40
